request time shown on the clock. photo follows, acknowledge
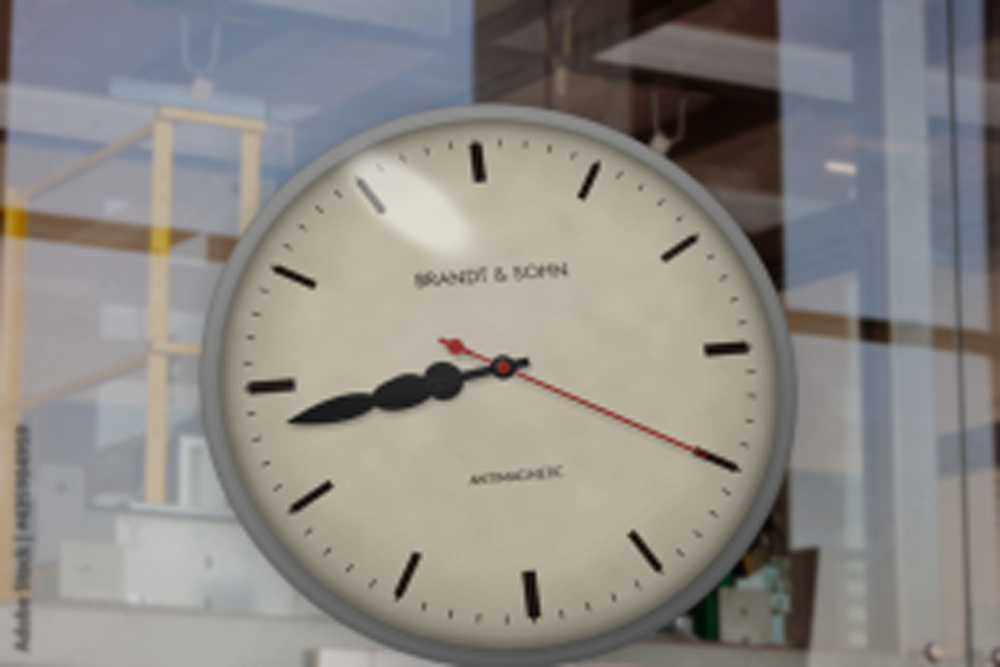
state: 8:43:20
